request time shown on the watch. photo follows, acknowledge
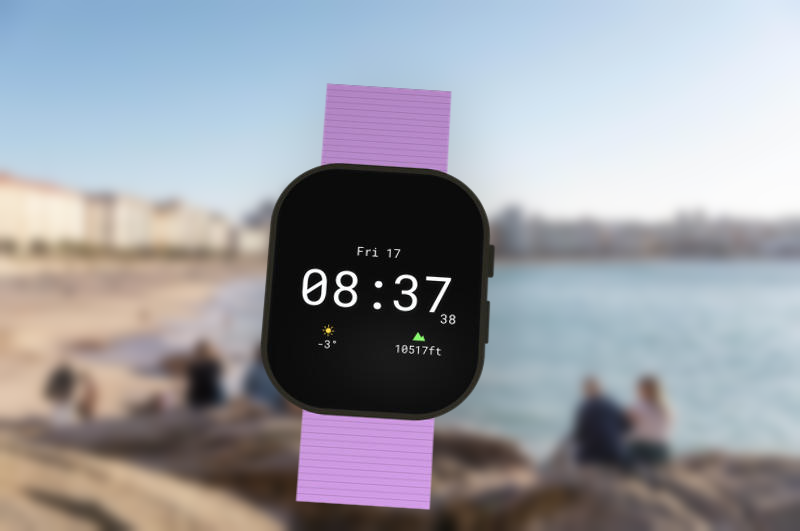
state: 8:37:38
